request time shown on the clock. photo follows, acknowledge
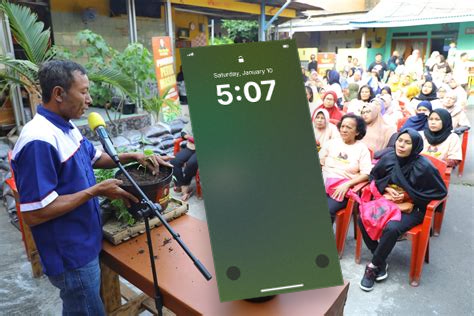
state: 5:07
